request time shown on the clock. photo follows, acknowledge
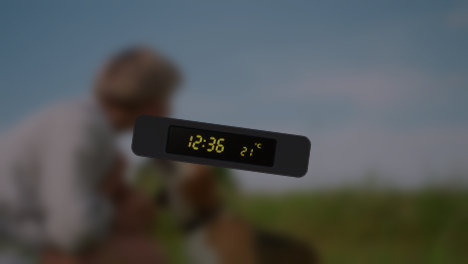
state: 12:36
